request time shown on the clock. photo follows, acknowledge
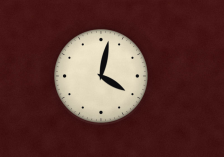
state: 4:02
